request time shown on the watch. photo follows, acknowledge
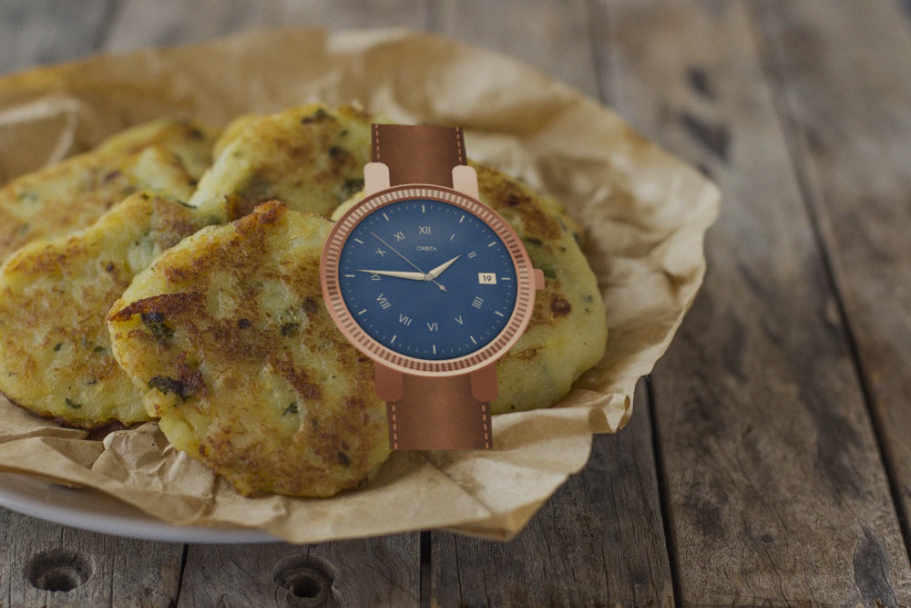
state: 1:45:52
